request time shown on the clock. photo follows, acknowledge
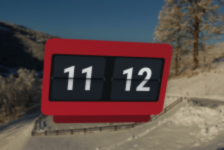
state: 11:12
